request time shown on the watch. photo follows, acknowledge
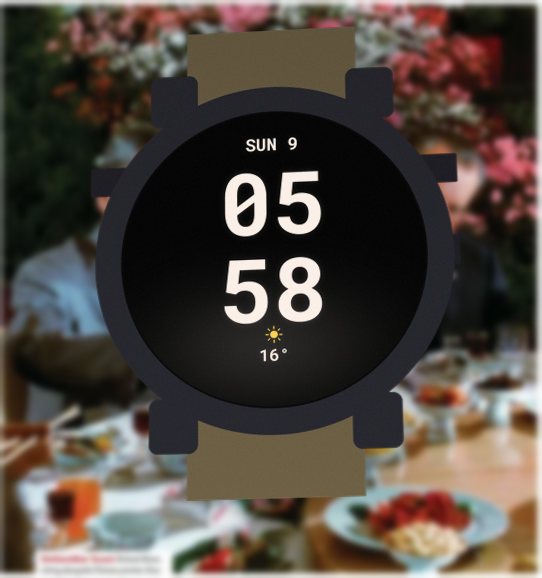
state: 5:58
